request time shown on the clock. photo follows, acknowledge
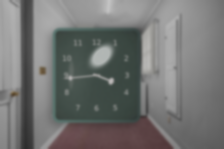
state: 3:44
